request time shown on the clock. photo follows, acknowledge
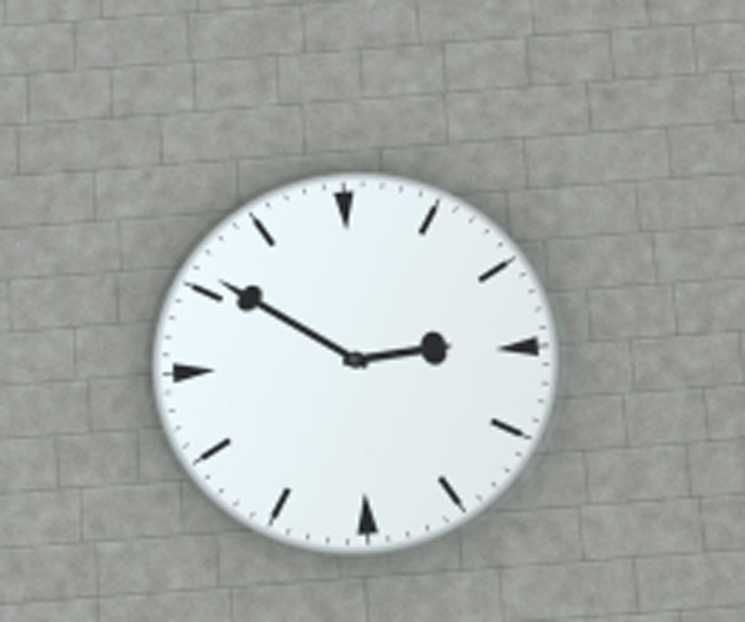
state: 2:51
